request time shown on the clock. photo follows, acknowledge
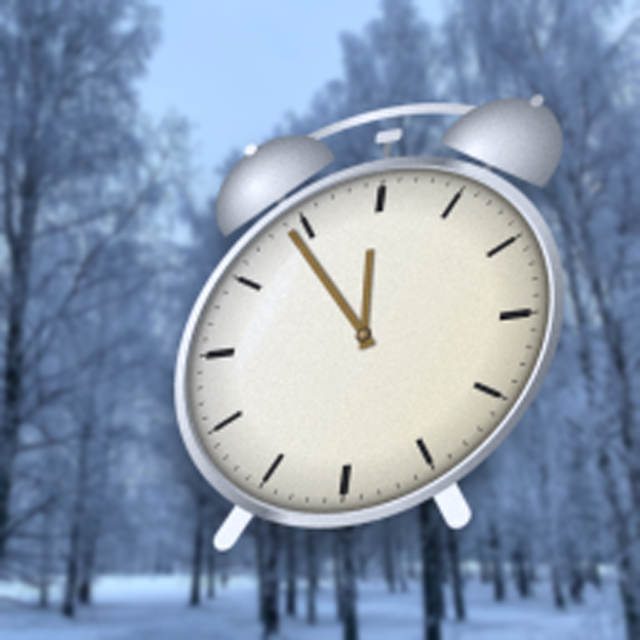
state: 11:54
